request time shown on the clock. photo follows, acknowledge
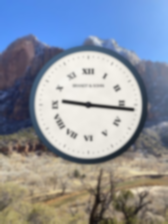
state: 9:16
